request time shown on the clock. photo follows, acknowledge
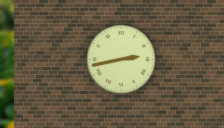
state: 2:43
